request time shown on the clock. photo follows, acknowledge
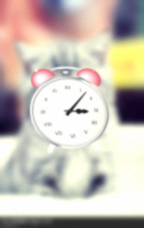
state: 3:07
